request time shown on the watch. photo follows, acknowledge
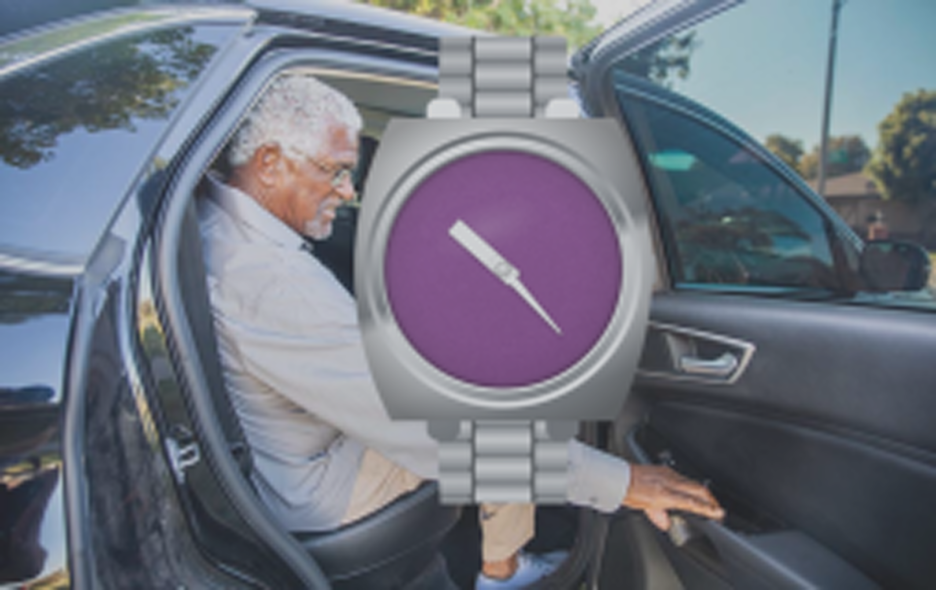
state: 10:23
